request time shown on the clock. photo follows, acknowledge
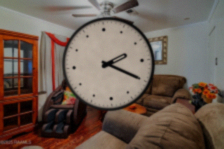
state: 2:20
